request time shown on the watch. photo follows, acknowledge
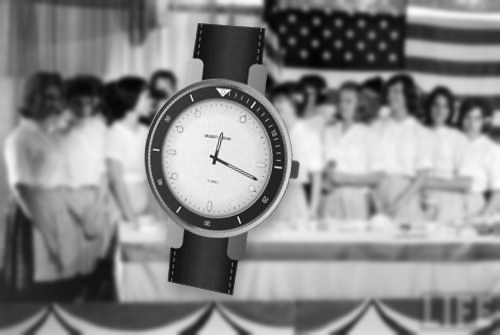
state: 12:18
